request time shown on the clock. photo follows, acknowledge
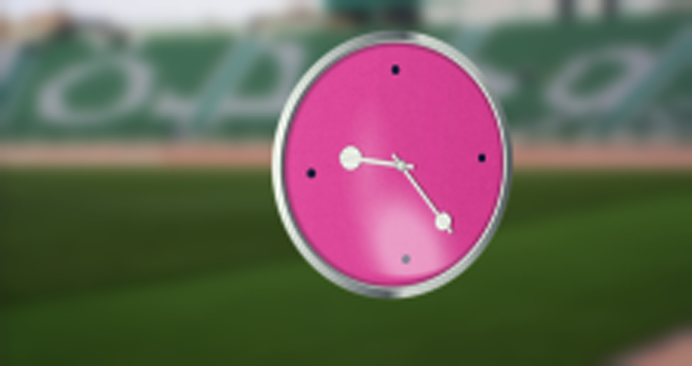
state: 9:24
